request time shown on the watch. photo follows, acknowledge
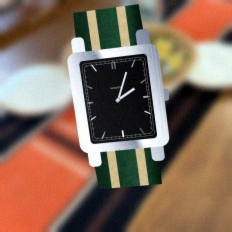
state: 2:04
